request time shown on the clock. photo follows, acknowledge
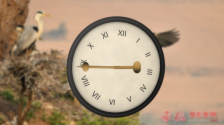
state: 2:44
